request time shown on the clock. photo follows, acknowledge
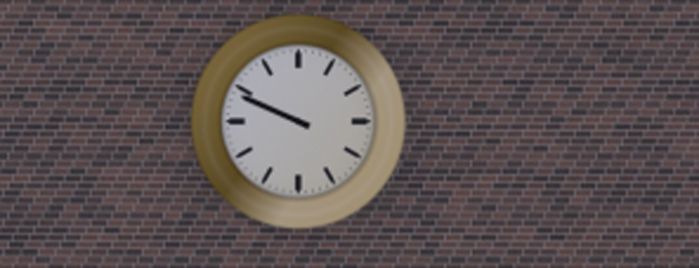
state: 9:49
